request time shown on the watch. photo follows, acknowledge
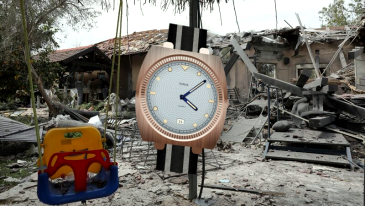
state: 4:08
